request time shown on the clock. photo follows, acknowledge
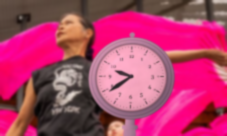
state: 9:39
